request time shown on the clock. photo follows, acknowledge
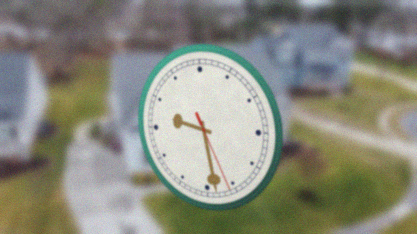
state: 9:28:26
